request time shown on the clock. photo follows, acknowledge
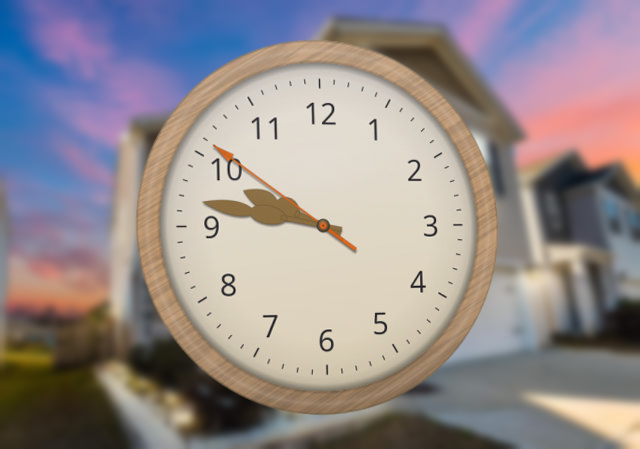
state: 9:46:51
